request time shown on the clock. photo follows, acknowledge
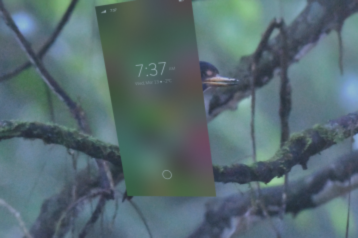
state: 7:37
